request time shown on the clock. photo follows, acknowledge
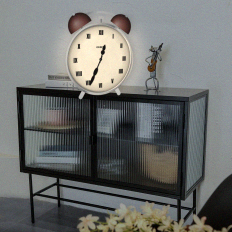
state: 12:34
